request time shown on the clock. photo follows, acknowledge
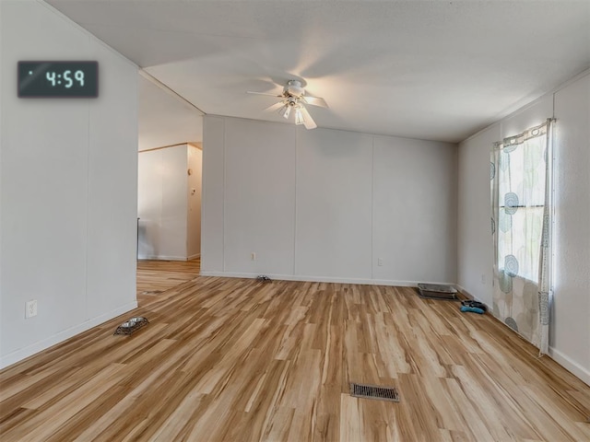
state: 4:59
